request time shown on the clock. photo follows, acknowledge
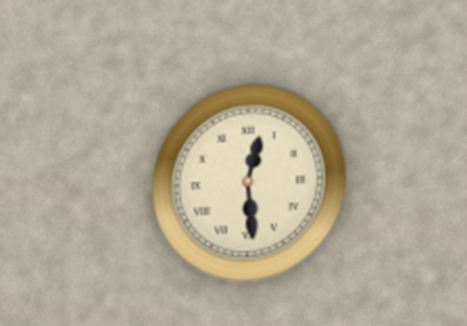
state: 12:29
